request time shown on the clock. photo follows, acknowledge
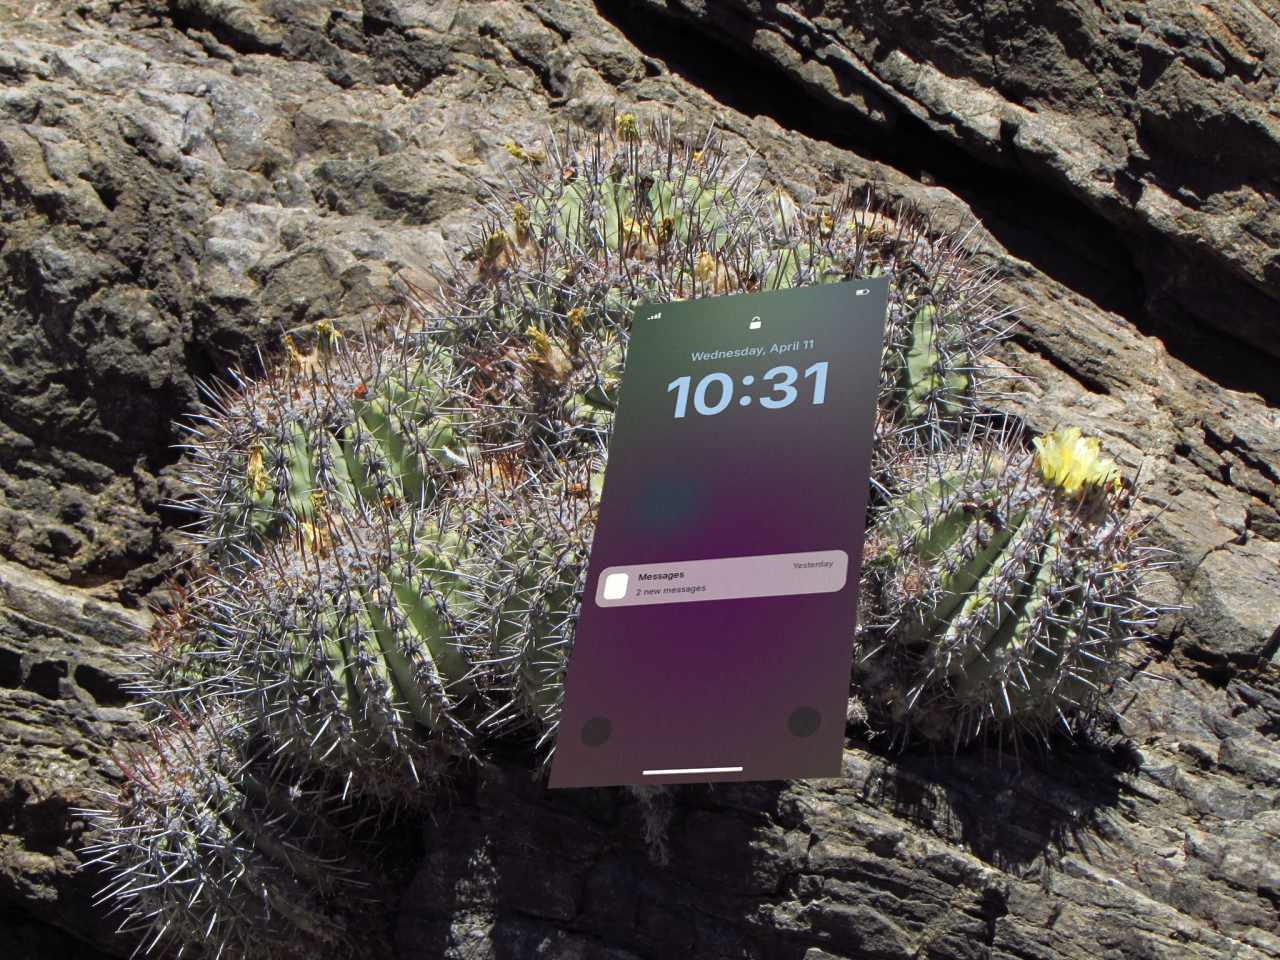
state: 10:31
